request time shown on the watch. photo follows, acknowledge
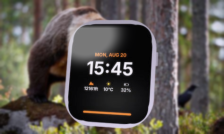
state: 15:45
